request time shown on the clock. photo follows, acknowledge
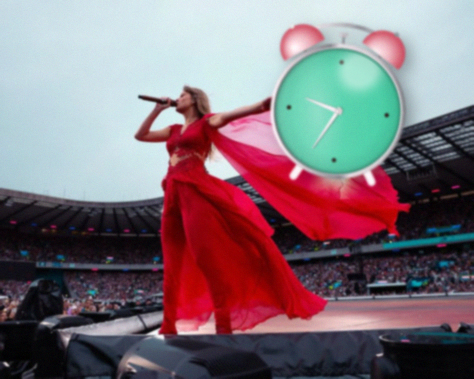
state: 9:35
